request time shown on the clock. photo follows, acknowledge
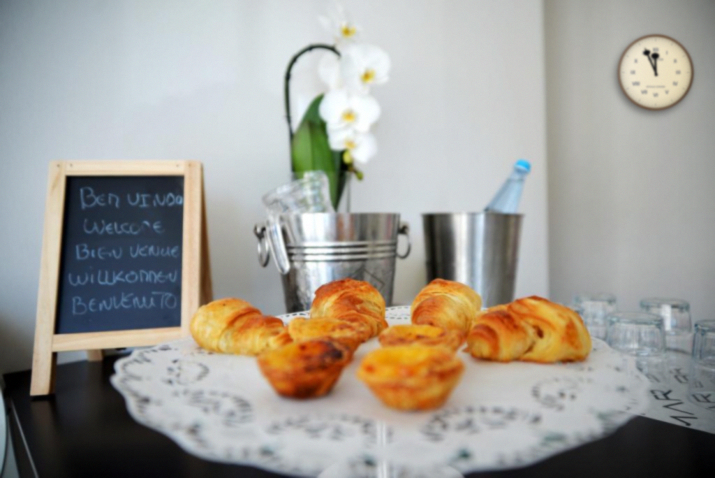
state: 11:56
